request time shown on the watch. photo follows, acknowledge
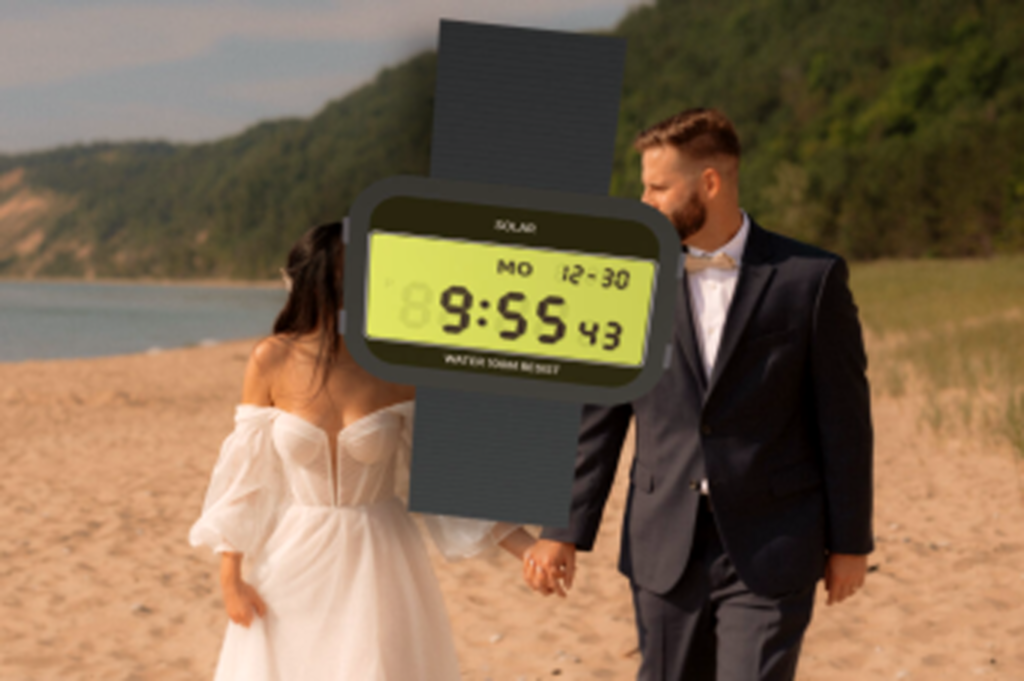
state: 9:55:43
